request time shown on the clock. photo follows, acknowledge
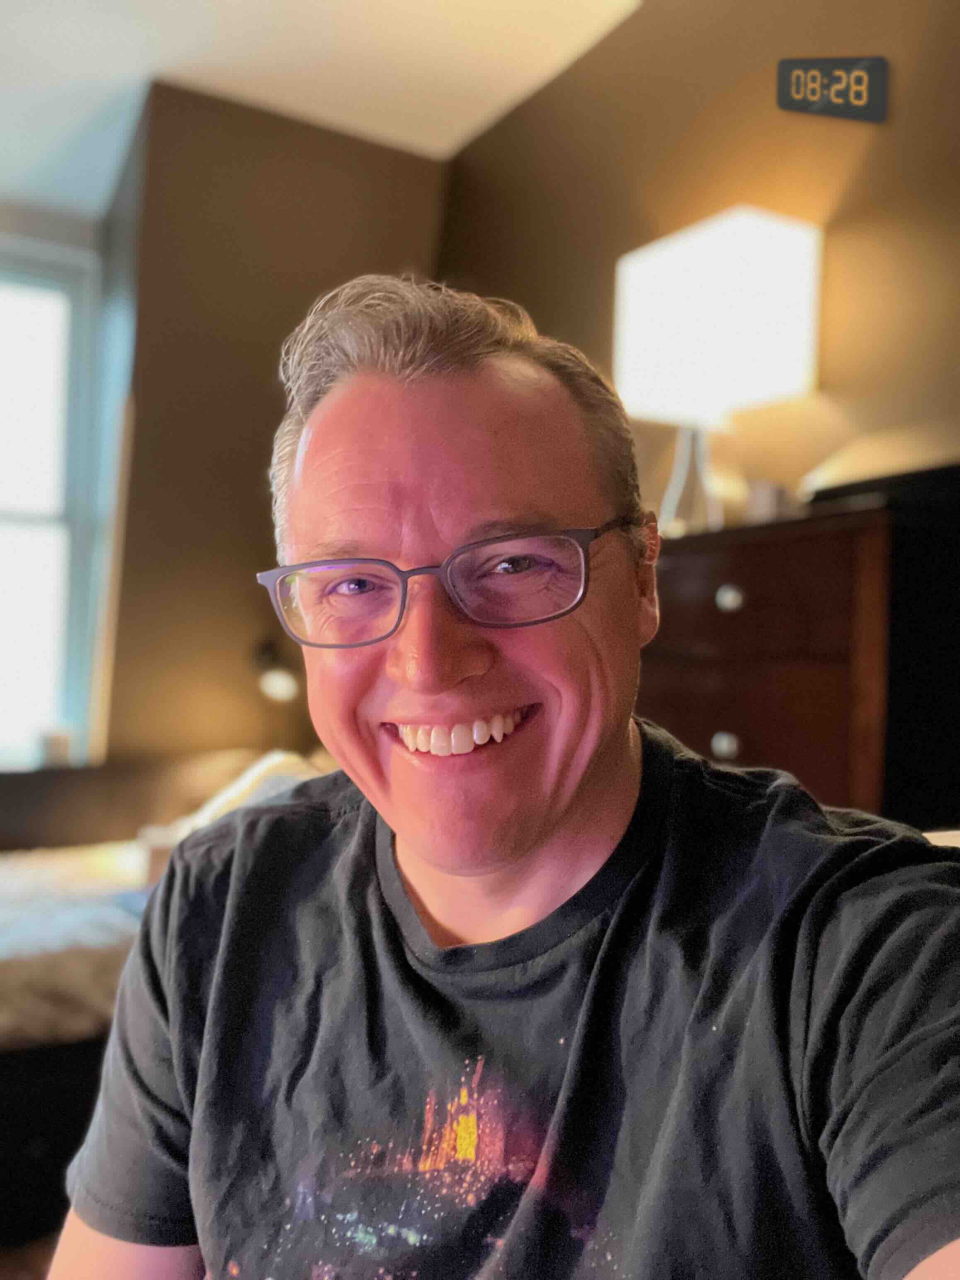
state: 8:28
